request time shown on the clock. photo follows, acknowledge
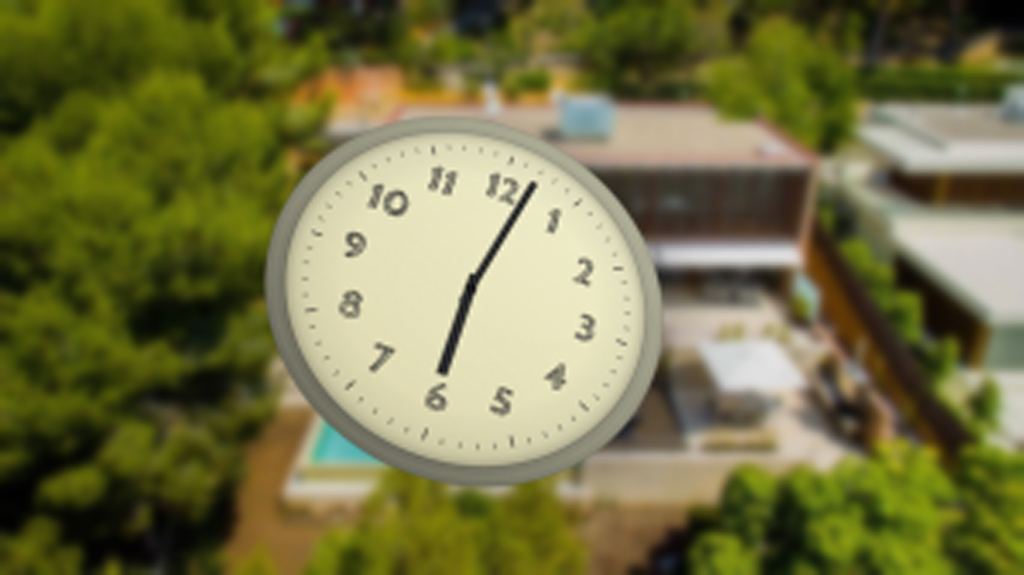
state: 6:02
